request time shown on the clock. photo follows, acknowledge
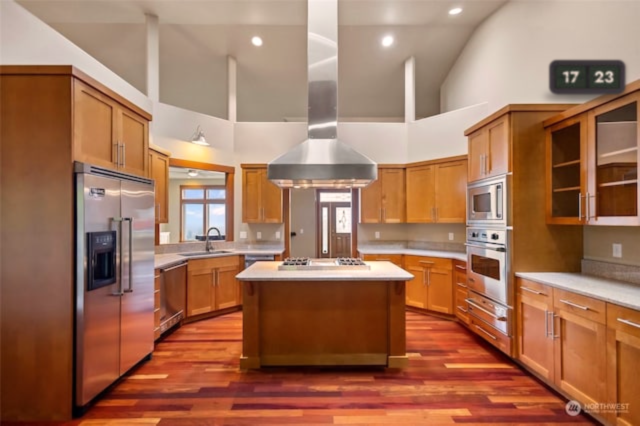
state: 17:23
